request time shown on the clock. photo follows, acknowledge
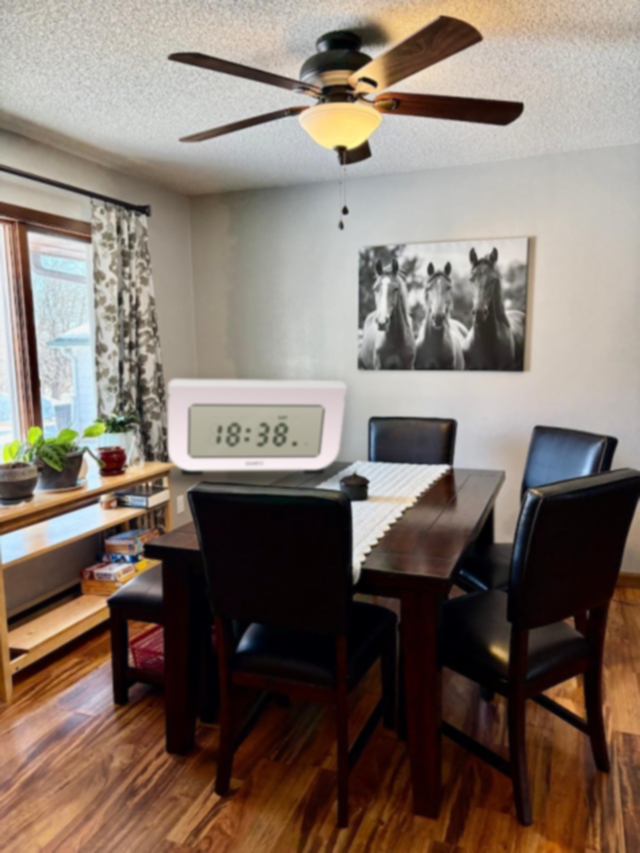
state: 18:38
